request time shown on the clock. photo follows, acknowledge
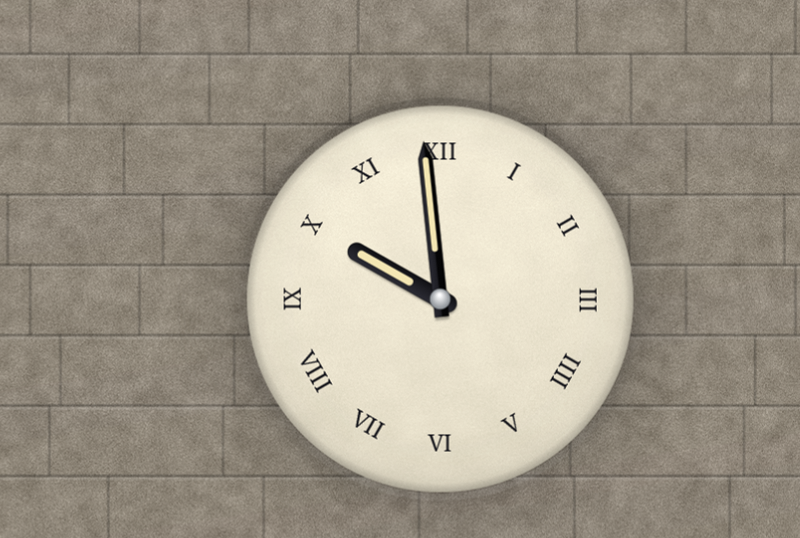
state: 9:59
